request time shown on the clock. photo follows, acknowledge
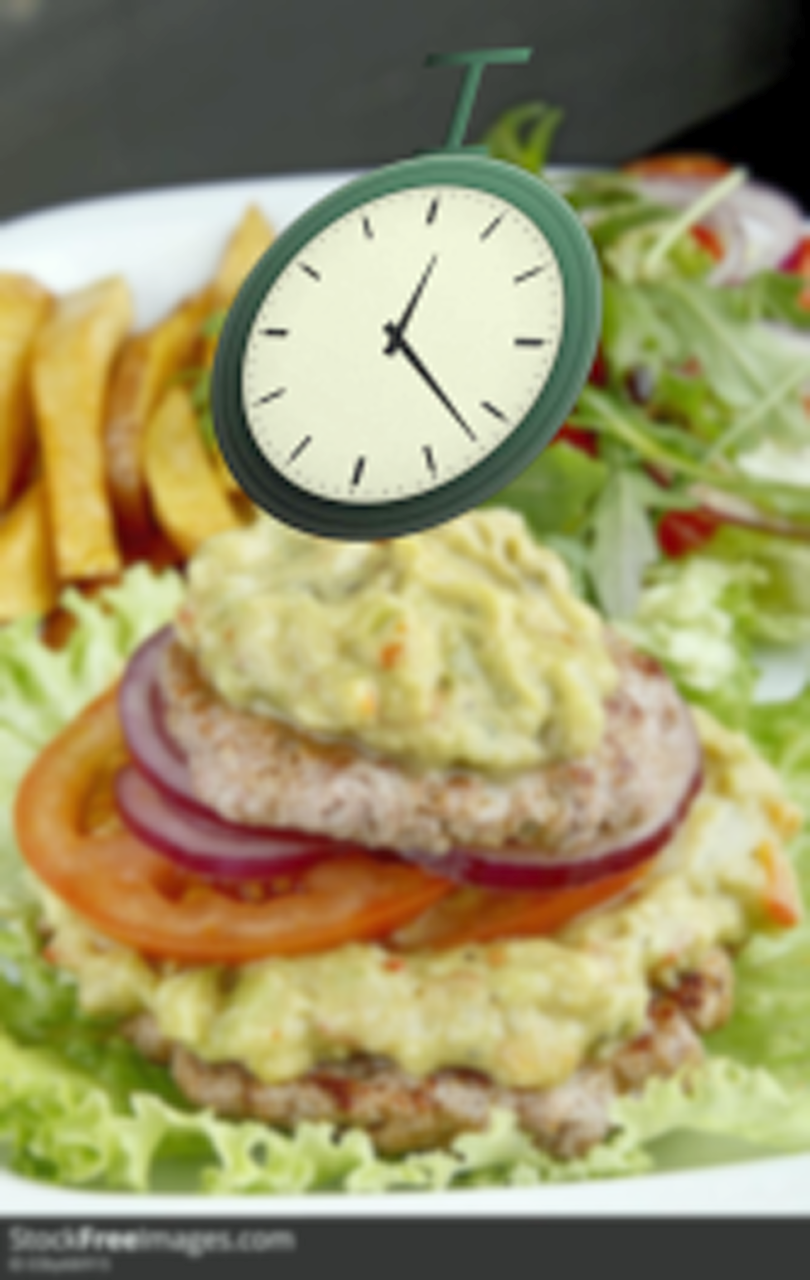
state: 12:22
